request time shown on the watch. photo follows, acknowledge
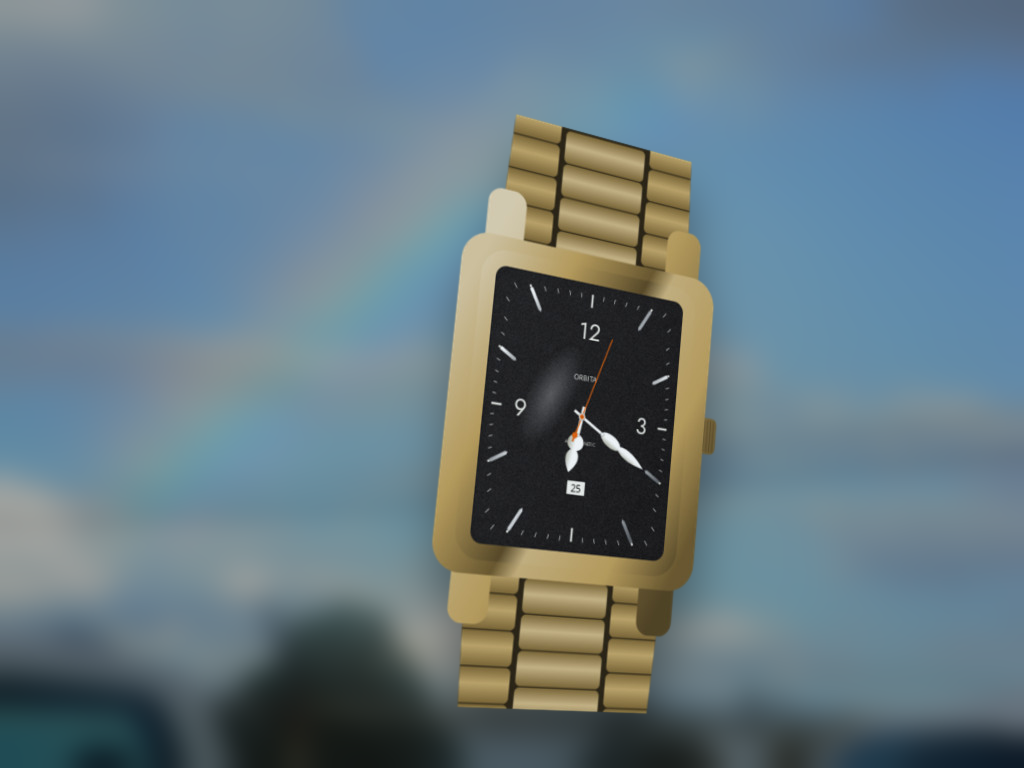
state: 6:20:03
